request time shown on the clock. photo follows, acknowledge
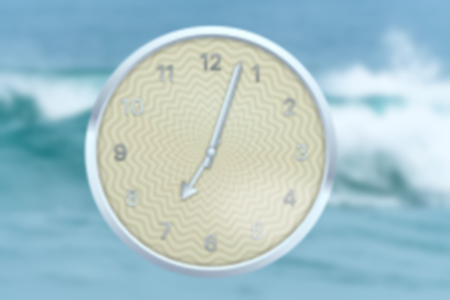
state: 7:03
